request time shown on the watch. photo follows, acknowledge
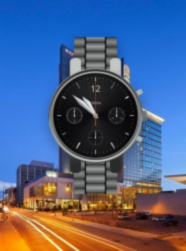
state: 10:52
